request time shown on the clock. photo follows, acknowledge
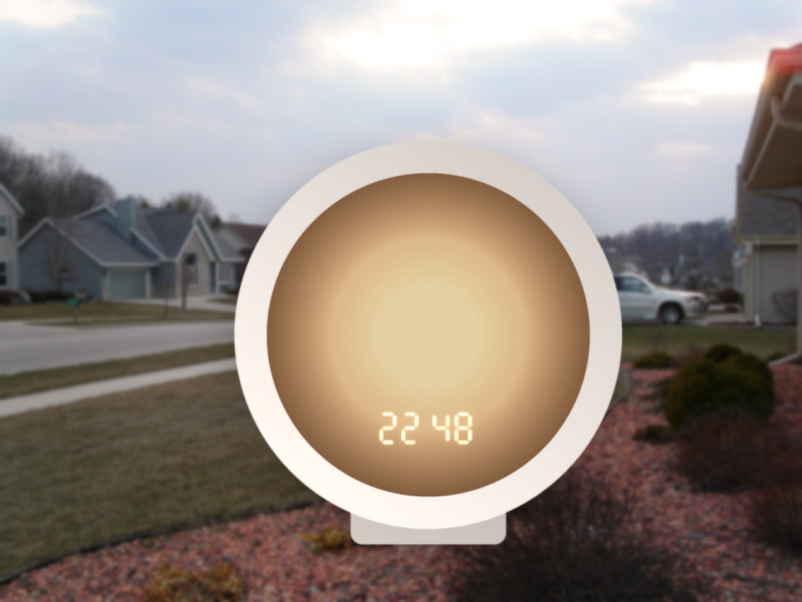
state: 22:48
